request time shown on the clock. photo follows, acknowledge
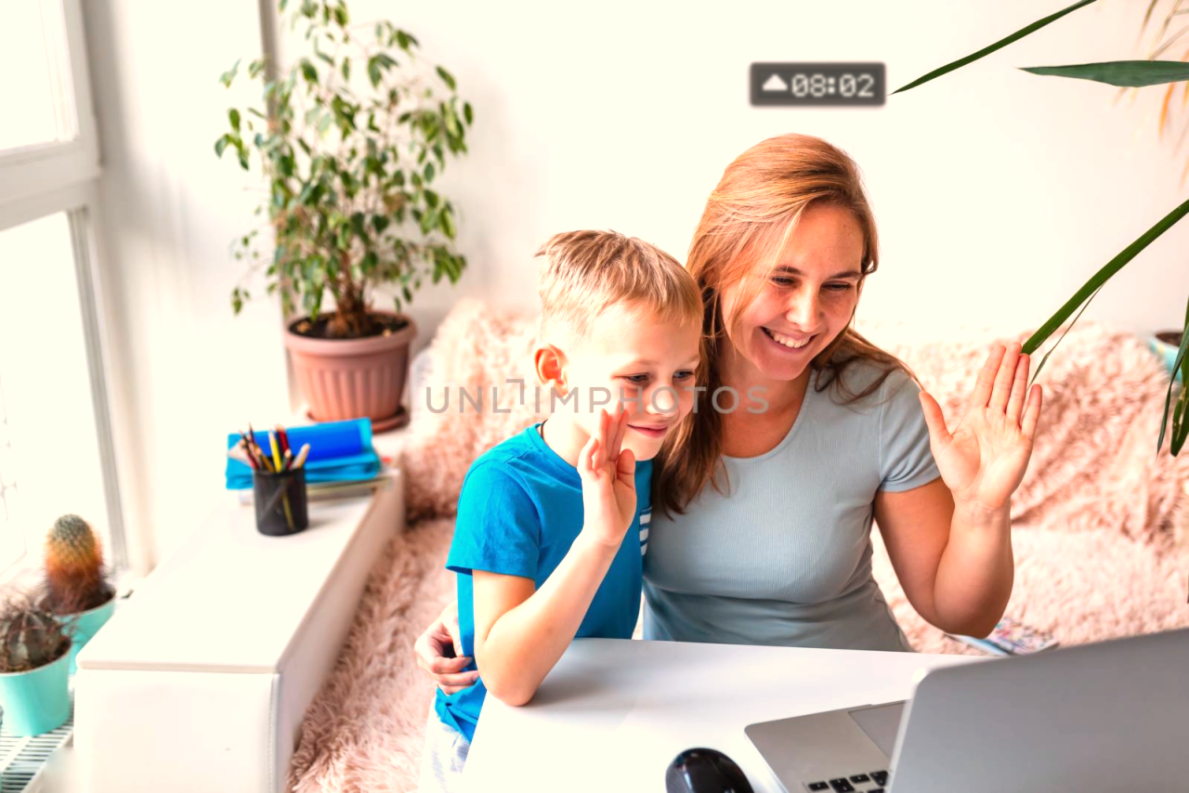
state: 8:02
